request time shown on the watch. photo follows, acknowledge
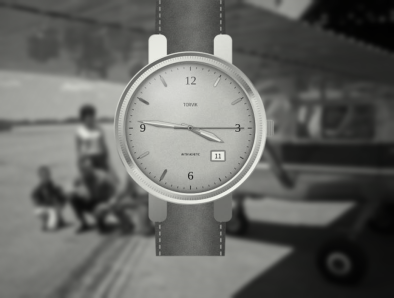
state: 3:46:15
